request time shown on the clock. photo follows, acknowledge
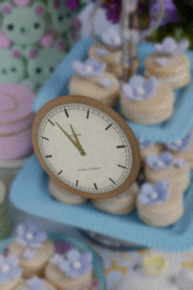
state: 11:56
